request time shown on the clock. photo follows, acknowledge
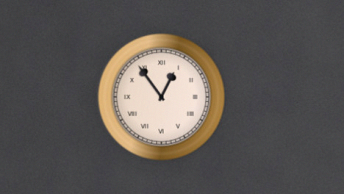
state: 12:54
